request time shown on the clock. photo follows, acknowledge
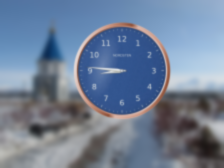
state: 8:46
